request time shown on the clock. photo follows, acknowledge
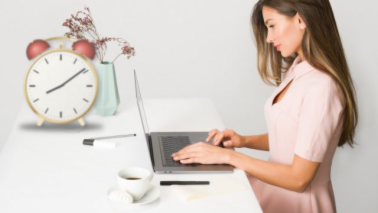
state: 8:09
